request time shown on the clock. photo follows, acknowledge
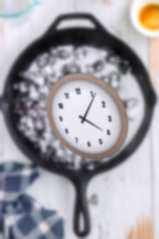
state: 4:06
